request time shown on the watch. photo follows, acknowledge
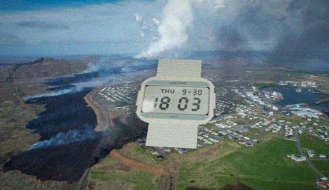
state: 18:03
